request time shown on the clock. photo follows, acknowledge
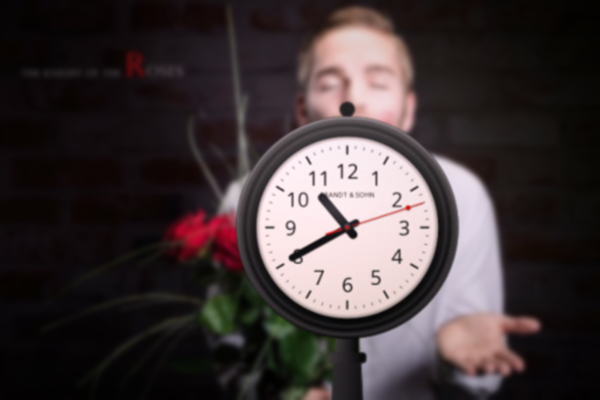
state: 10:40:12
